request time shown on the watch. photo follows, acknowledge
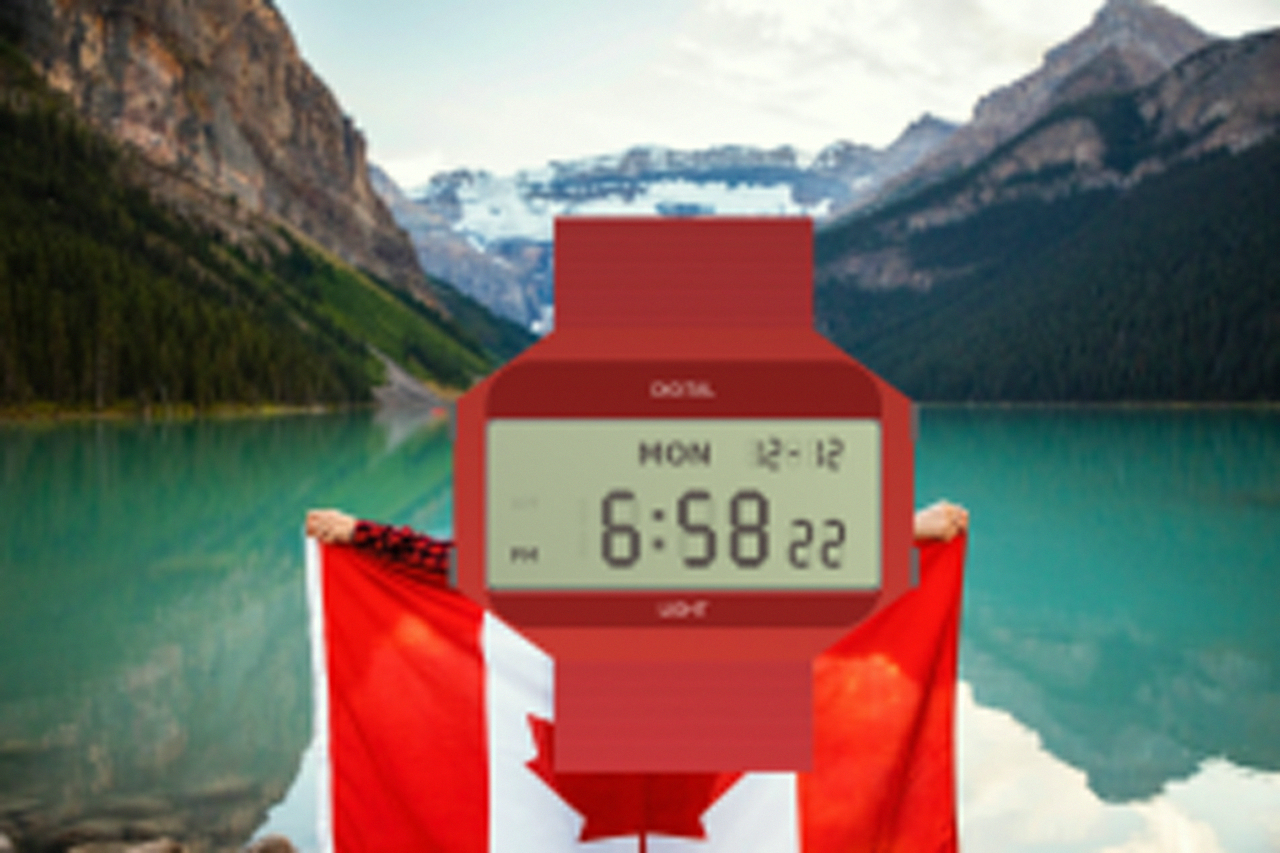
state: 6:58:22
